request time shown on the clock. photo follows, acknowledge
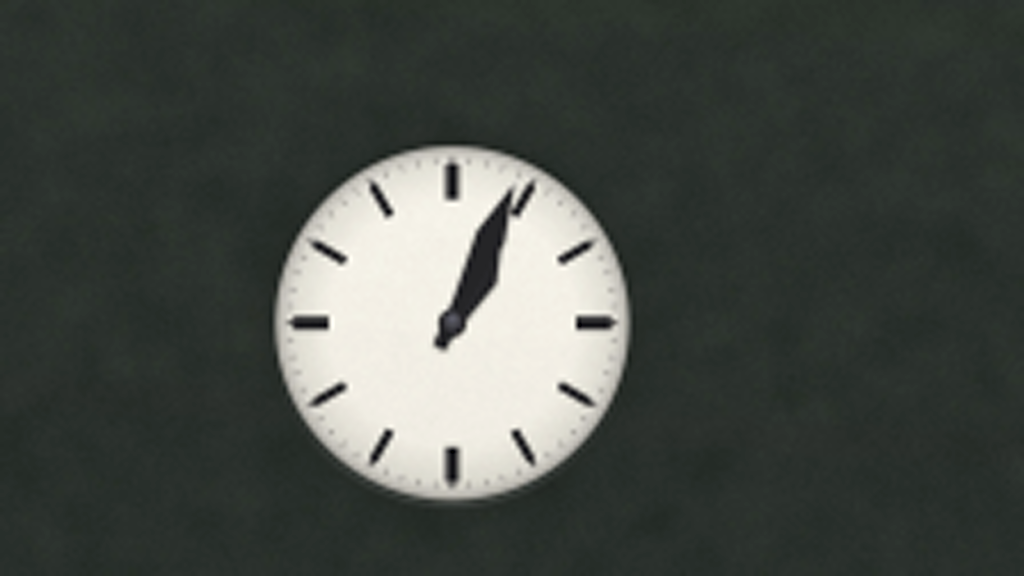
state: 1:04
